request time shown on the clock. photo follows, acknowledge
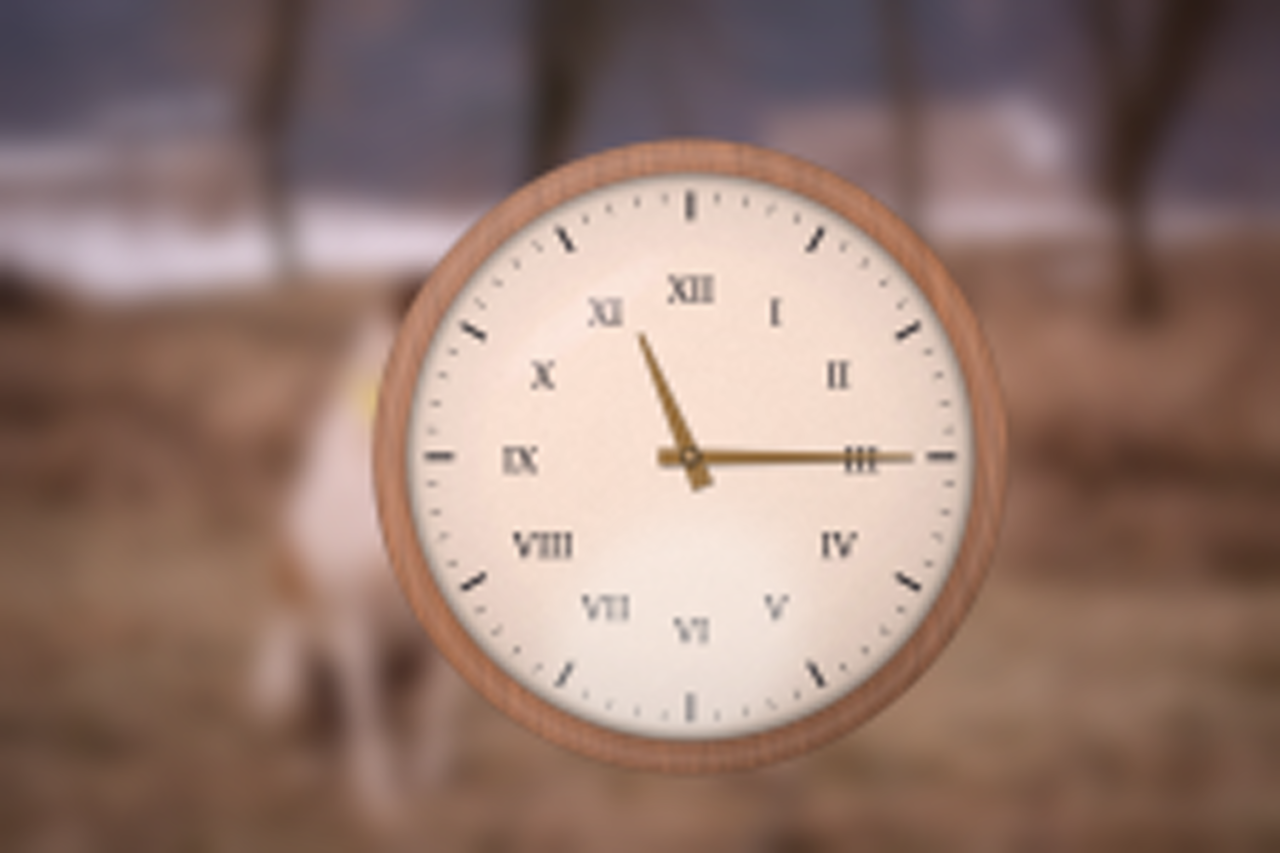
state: 11:15
